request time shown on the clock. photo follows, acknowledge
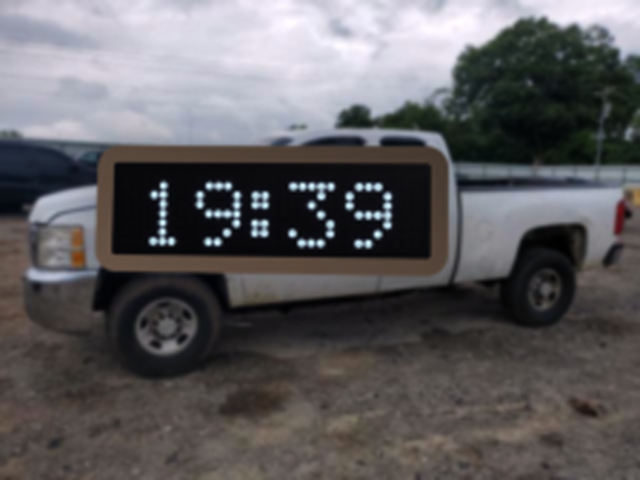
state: 19:39
